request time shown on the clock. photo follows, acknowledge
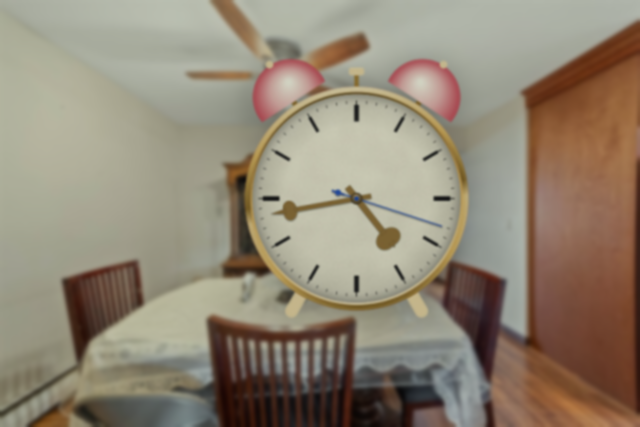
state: 4:43:18
